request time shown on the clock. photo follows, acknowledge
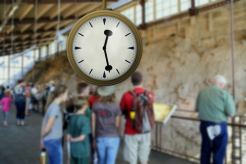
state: 12:28
